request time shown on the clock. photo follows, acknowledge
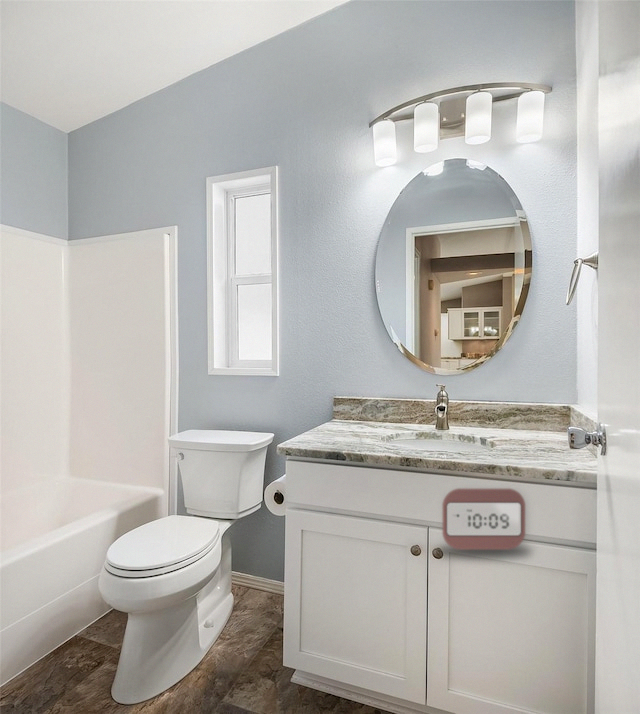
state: 10:09
